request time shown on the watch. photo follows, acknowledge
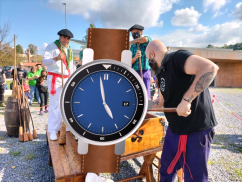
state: 4:58
